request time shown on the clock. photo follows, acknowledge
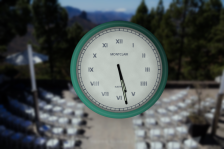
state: 5:28
